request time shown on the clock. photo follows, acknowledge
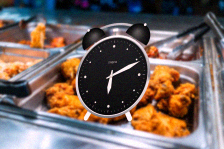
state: 6:11
